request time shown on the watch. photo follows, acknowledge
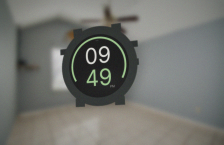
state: 9:49
